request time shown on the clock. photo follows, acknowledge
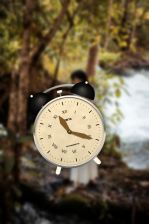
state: 11:20
